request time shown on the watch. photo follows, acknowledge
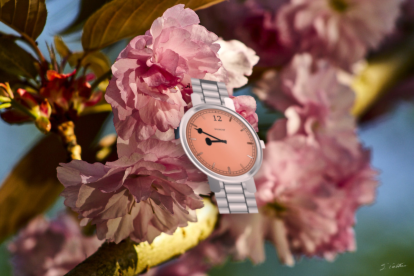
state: 8:49
